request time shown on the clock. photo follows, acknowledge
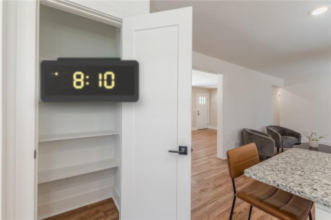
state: 8:10
